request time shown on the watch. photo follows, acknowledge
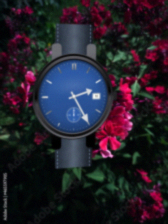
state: 2:25
